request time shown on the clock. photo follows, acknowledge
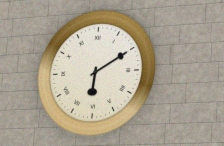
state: 6:10
